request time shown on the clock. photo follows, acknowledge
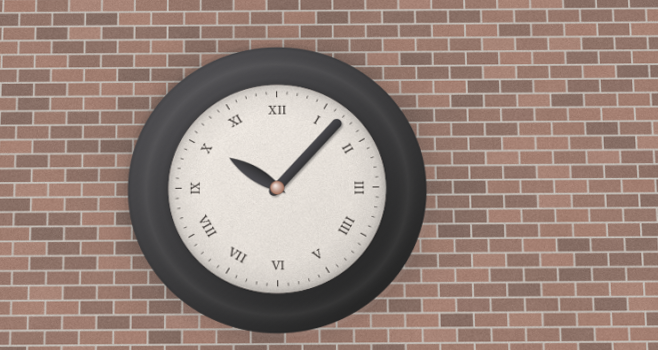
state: 10:07
